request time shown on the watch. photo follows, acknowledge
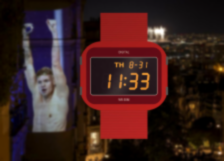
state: 11:33
